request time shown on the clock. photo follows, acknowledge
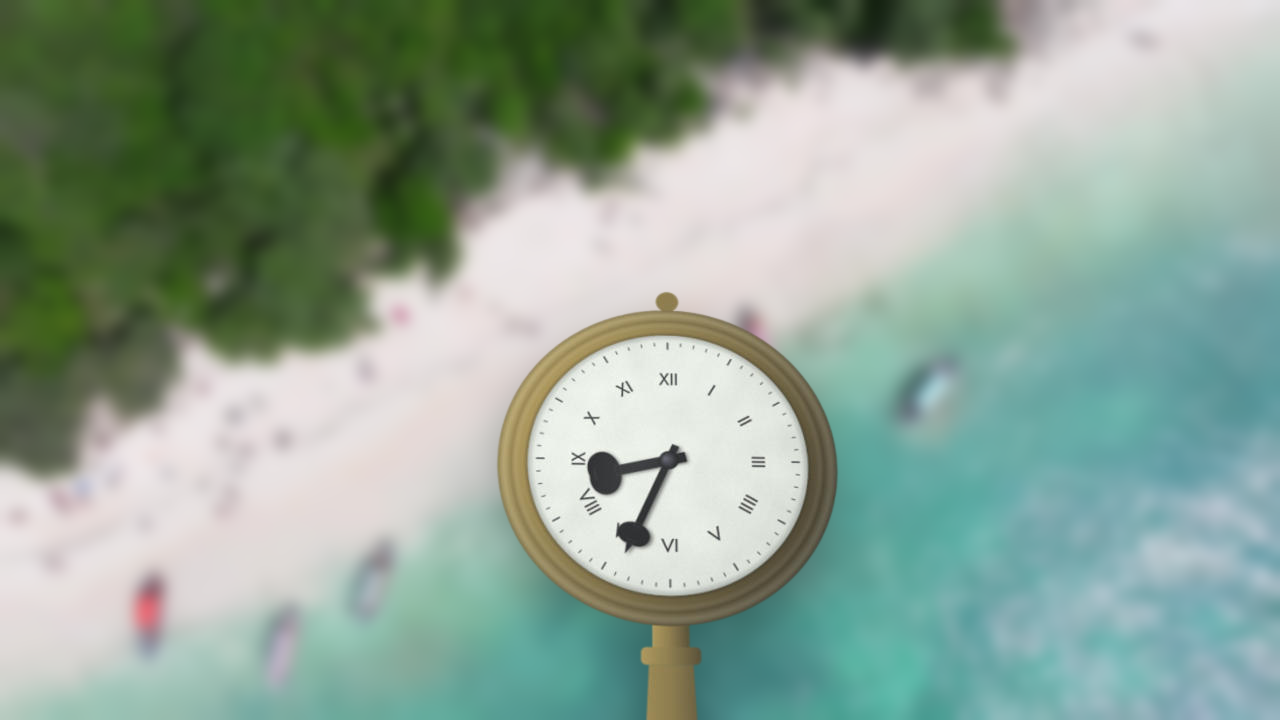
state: 8:34
